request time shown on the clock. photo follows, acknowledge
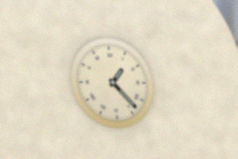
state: 1:23
